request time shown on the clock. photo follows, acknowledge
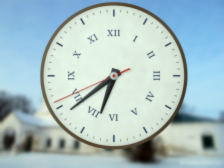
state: 6:38:41
